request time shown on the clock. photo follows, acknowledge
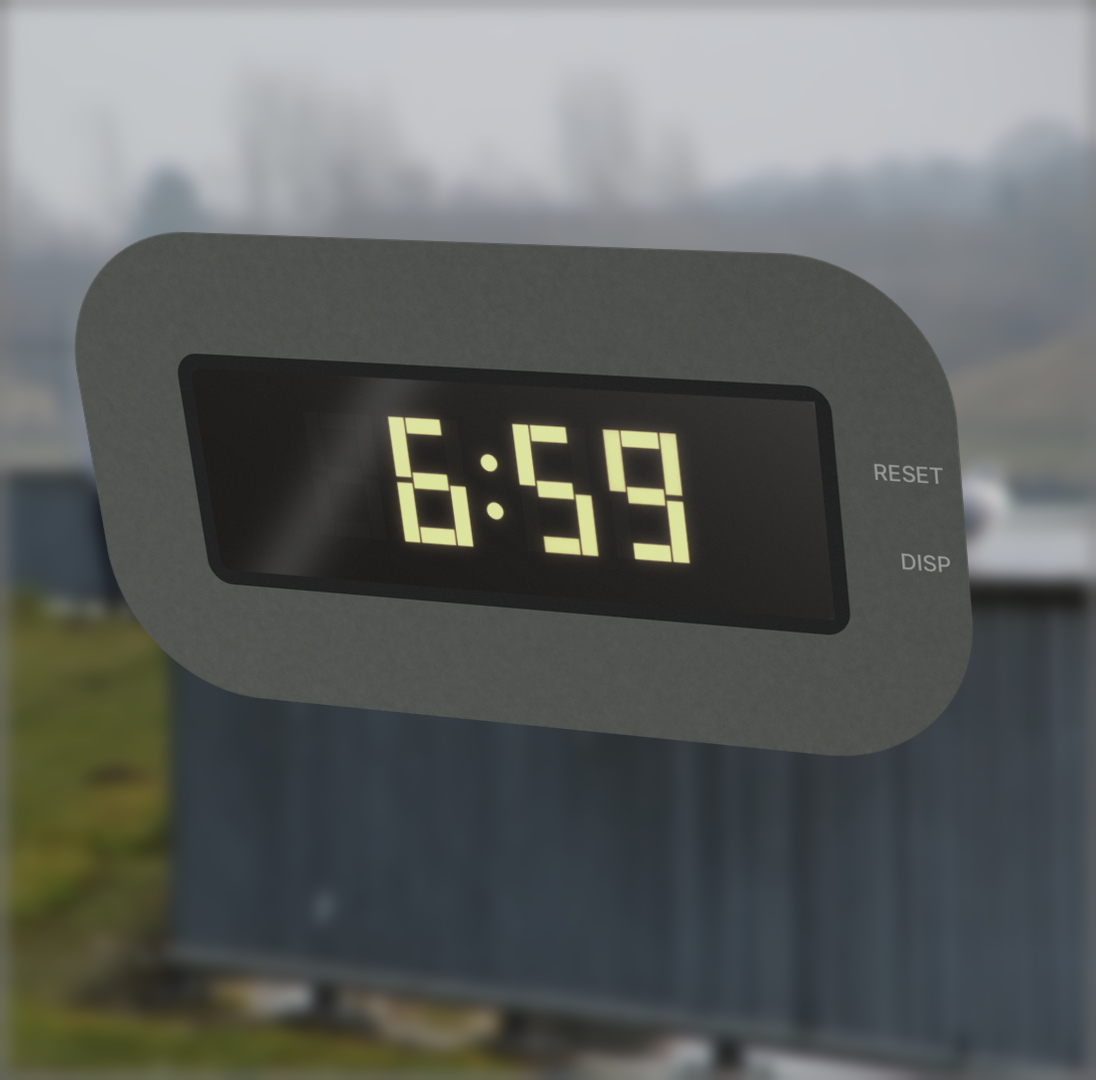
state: 6:59
